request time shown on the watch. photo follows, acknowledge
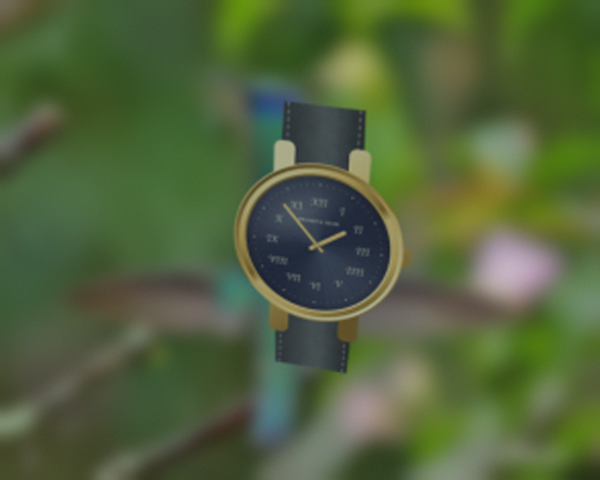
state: 1:53
